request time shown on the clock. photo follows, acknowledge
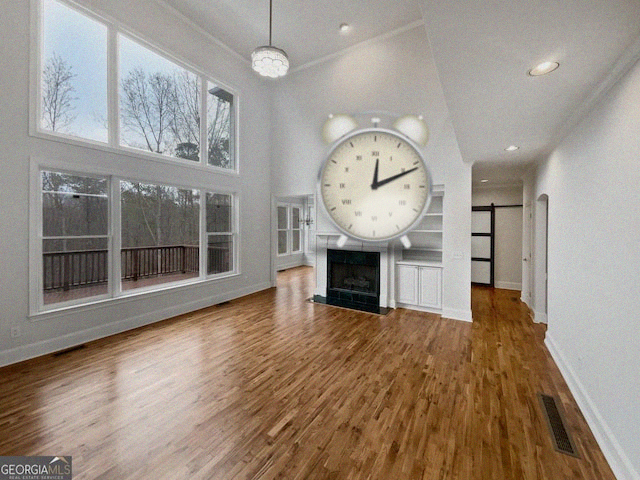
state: 12:11
